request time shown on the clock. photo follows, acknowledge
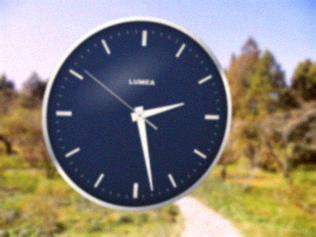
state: 2:27:51
